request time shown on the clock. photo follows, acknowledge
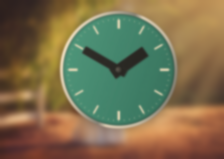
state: 1:50
